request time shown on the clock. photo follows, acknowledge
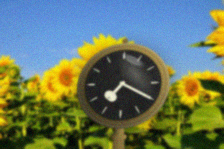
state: 7:20
